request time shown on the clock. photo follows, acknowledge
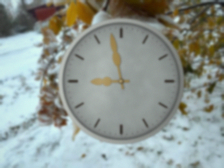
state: 8:58
